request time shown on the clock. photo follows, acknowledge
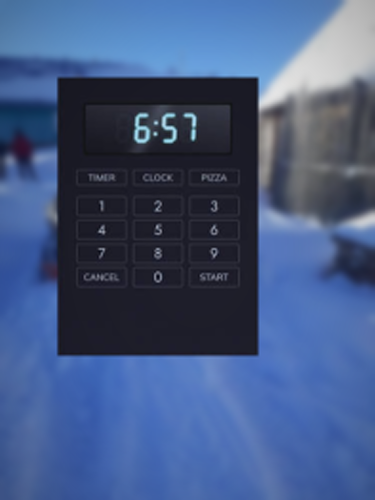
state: 6:57
